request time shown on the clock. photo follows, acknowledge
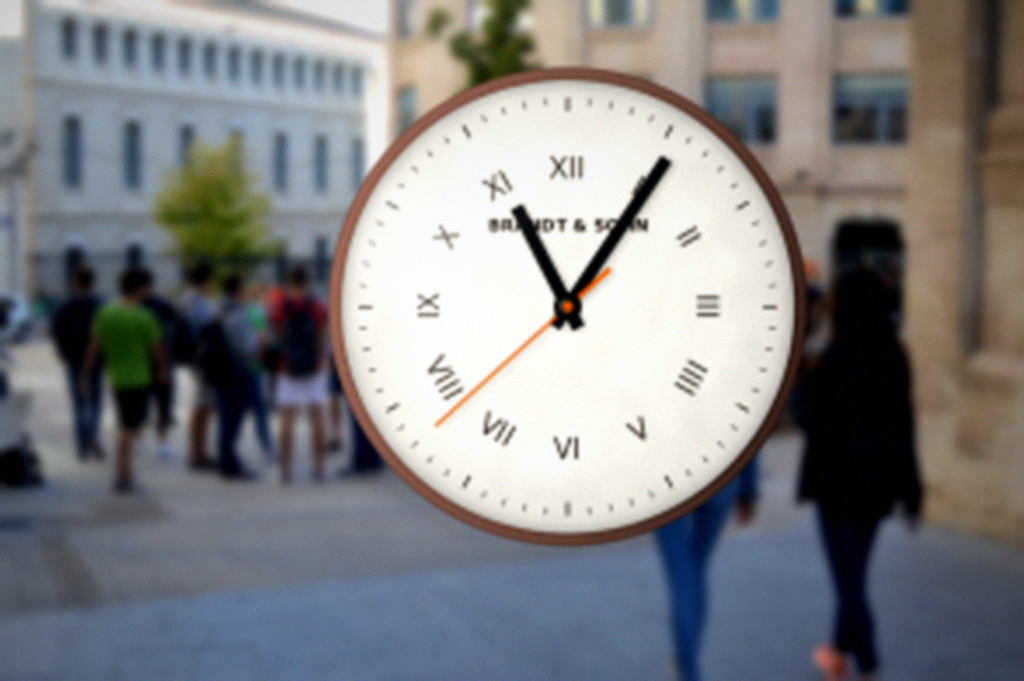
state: 11:05:38
